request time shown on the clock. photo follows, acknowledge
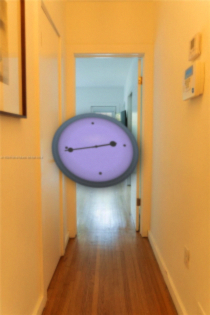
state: 2:44
